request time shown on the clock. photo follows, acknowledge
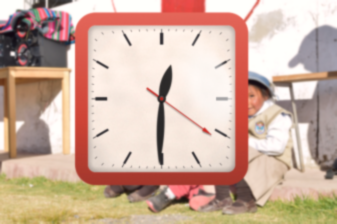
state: 12:30:21
